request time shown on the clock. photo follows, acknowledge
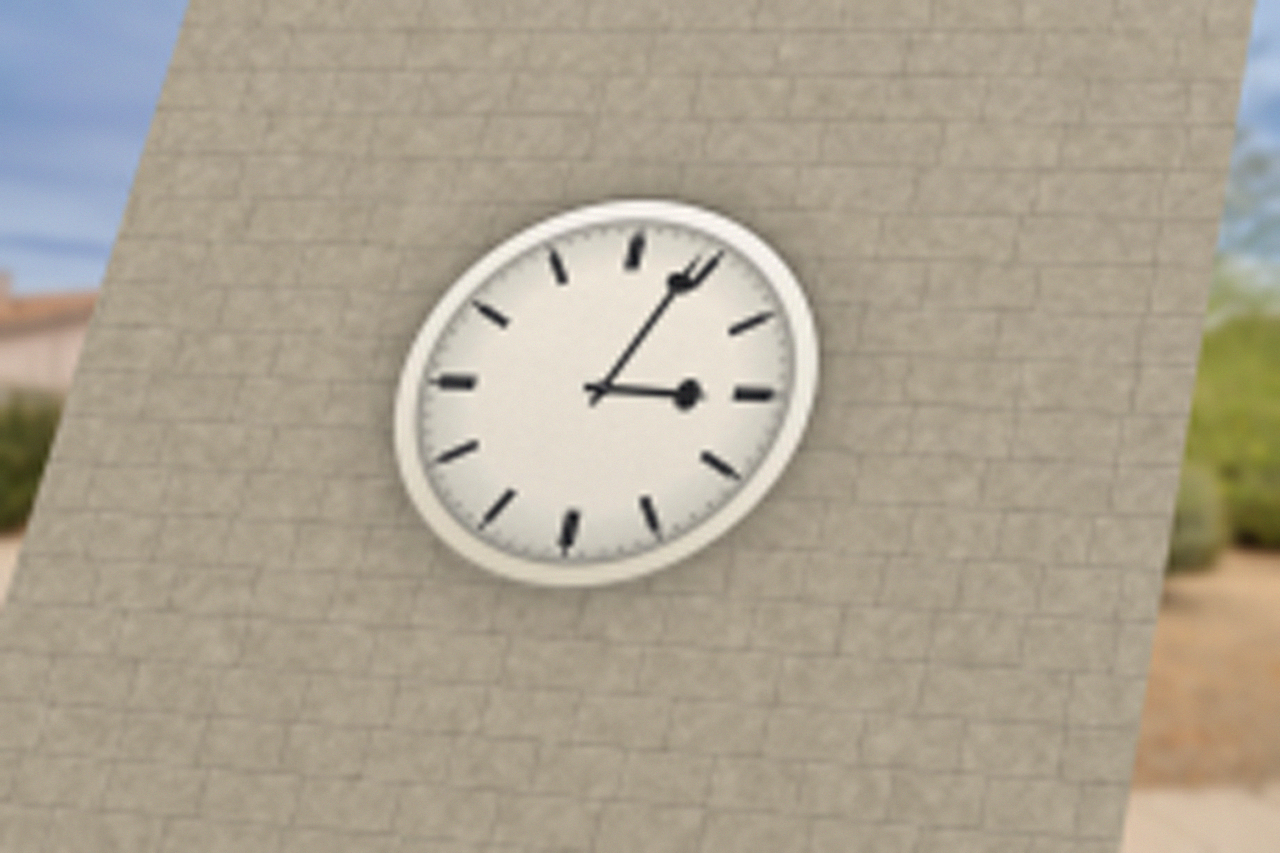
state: 3:04
